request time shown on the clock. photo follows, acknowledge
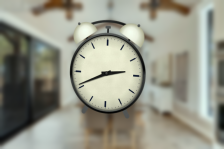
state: 2:41
